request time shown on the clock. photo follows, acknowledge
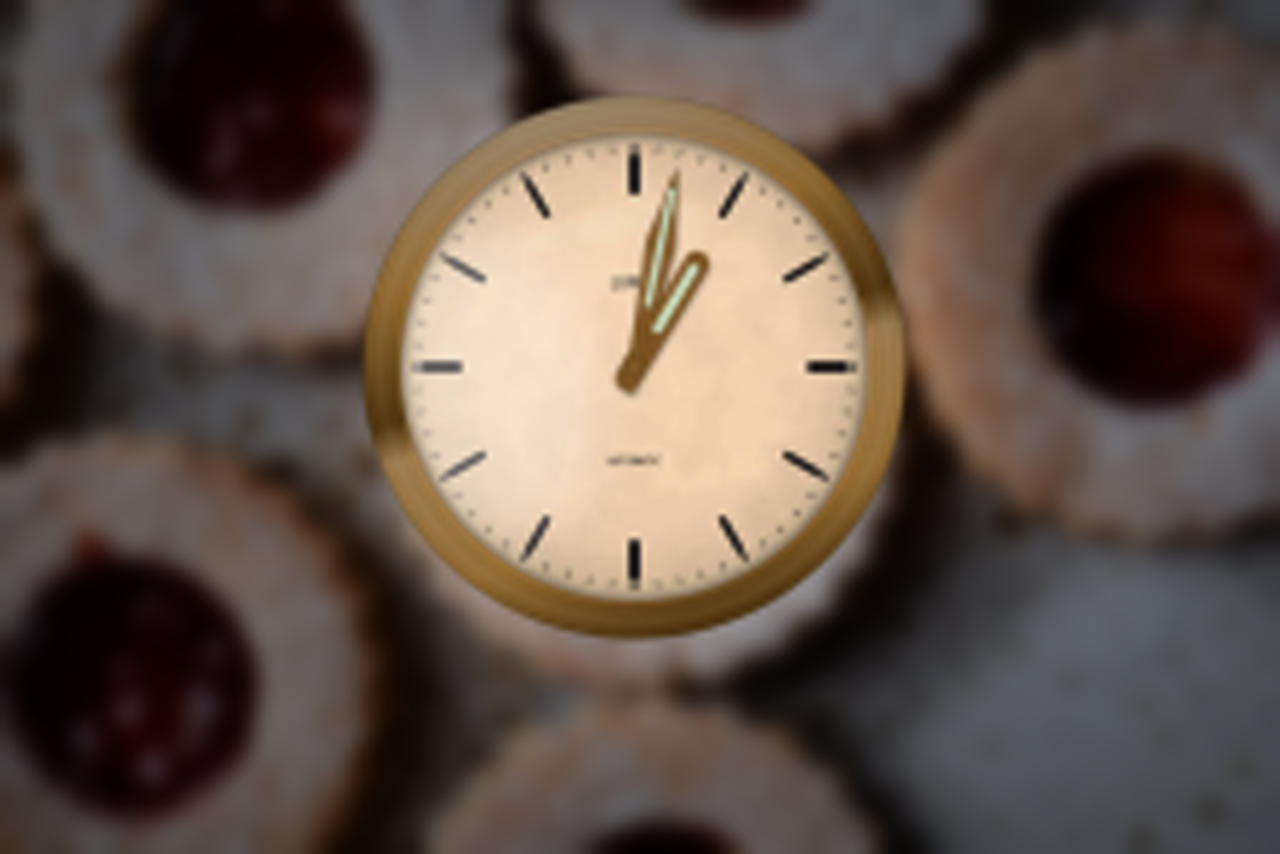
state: 1:02
